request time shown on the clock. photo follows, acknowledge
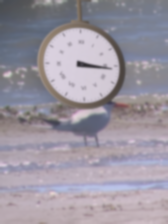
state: 3:16
